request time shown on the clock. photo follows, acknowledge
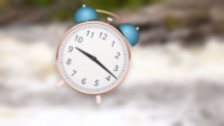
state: 9:18
